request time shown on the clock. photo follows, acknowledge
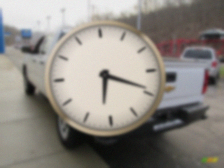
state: 6:19
